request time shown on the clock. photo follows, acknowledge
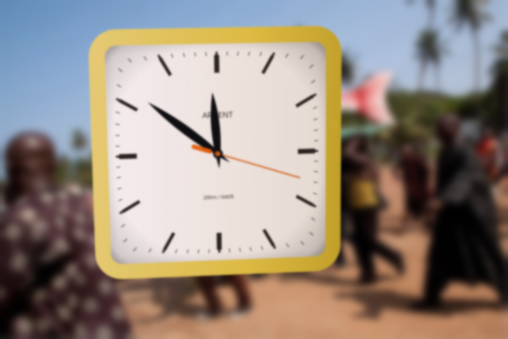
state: 11:51:18
